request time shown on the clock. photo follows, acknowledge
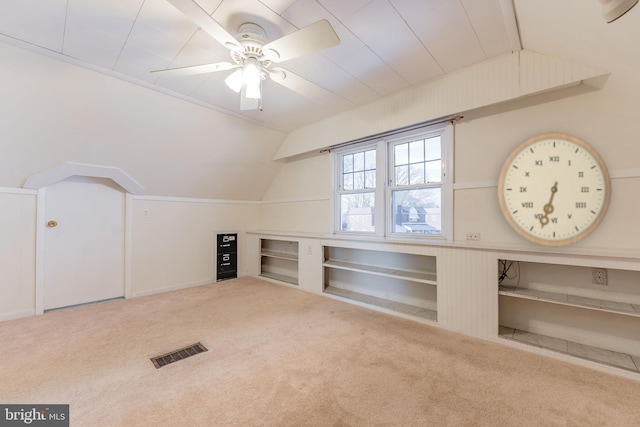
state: 6:33
